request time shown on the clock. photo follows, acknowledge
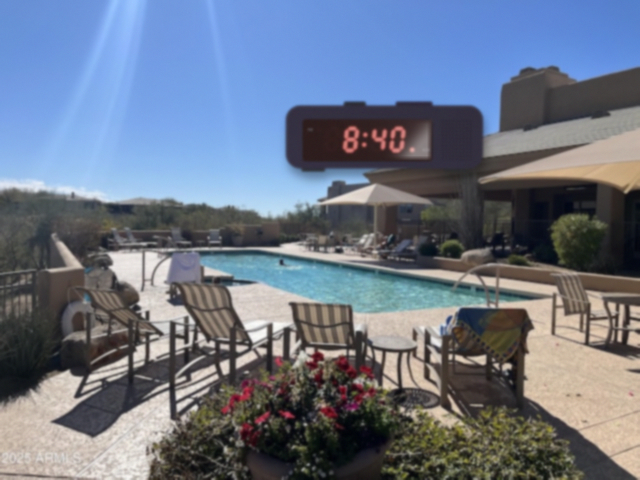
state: 8:40
